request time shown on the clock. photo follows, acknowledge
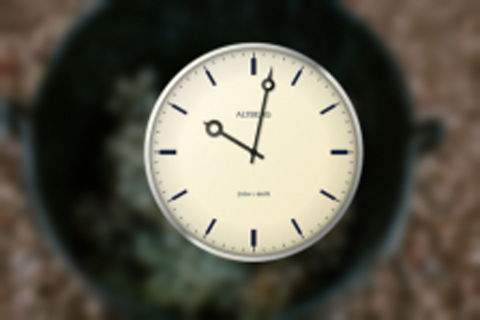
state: 10:02
